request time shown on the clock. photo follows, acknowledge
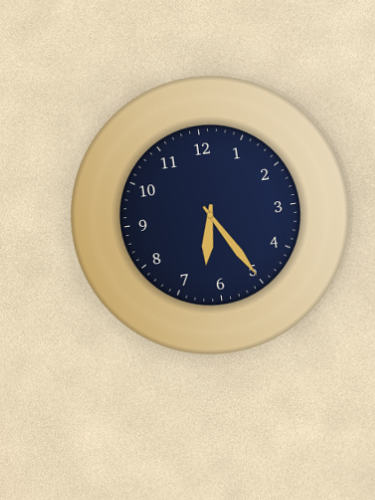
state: 6:25
